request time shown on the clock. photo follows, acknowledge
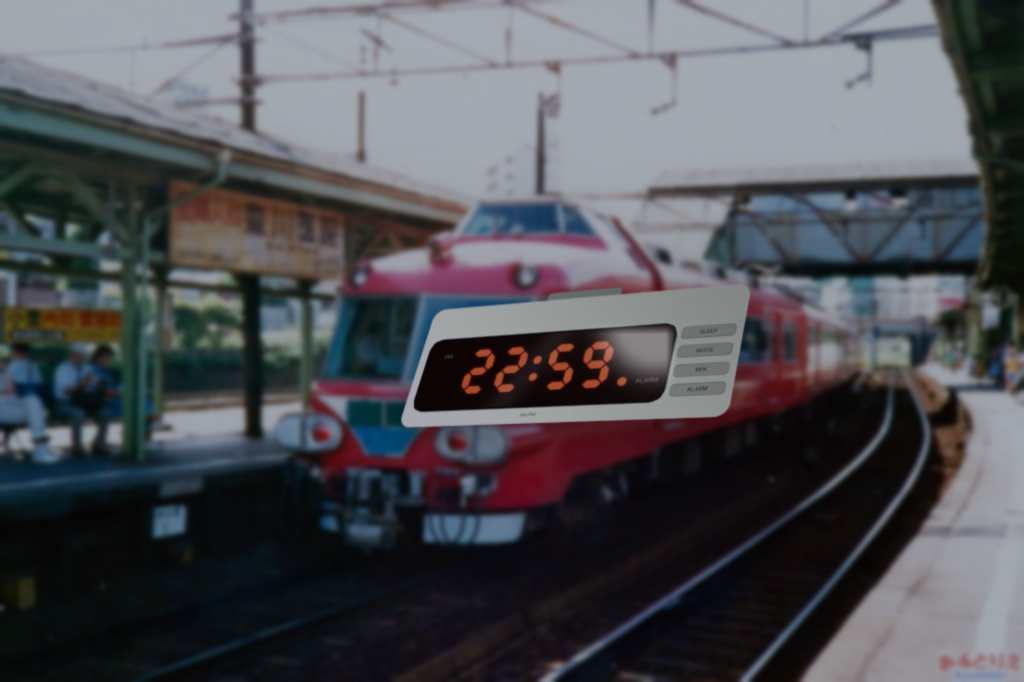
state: 22:59
